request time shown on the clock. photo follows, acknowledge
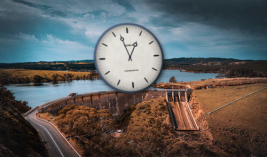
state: 12:57
